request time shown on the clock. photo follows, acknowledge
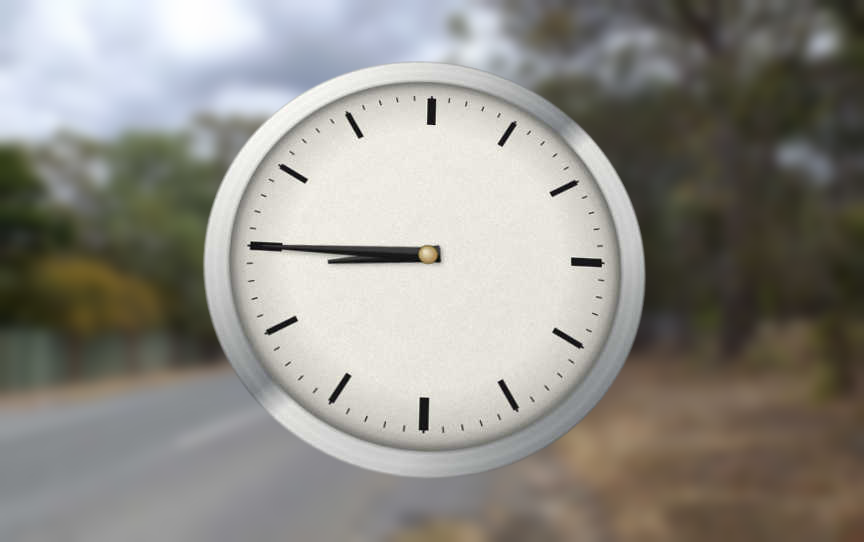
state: 8:45
